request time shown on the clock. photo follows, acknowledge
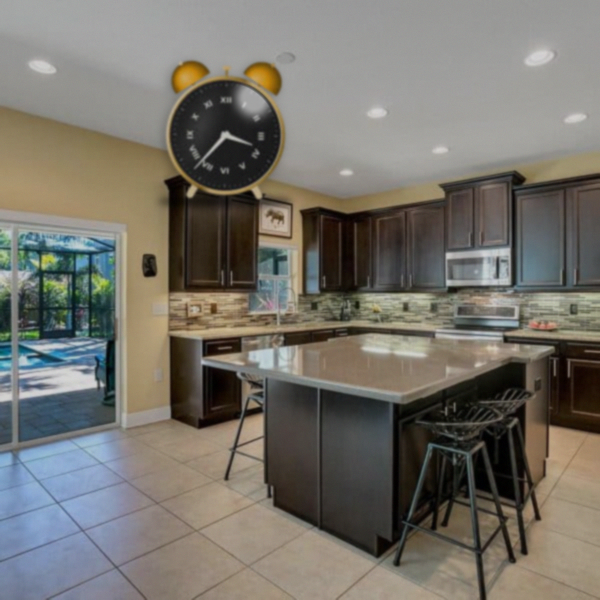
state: 3:37
